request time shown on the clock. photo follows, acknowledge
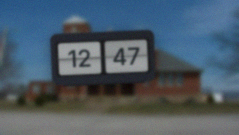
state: 12:47
